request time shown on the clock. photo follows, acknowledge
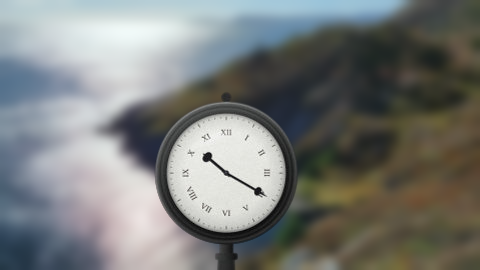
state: 10:20
